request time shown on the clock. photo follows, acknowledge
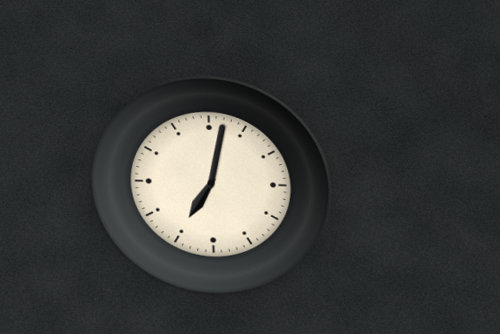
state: 7:02
